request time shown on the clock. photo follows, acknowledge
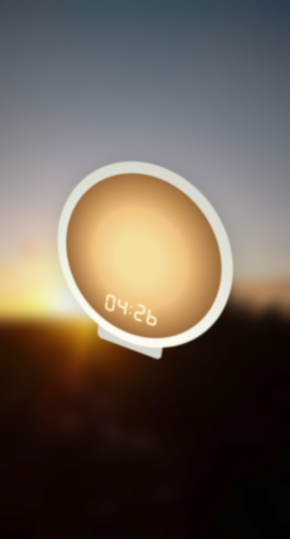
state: 4:26
